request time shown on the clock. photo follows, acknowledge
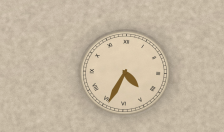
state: 4:34
